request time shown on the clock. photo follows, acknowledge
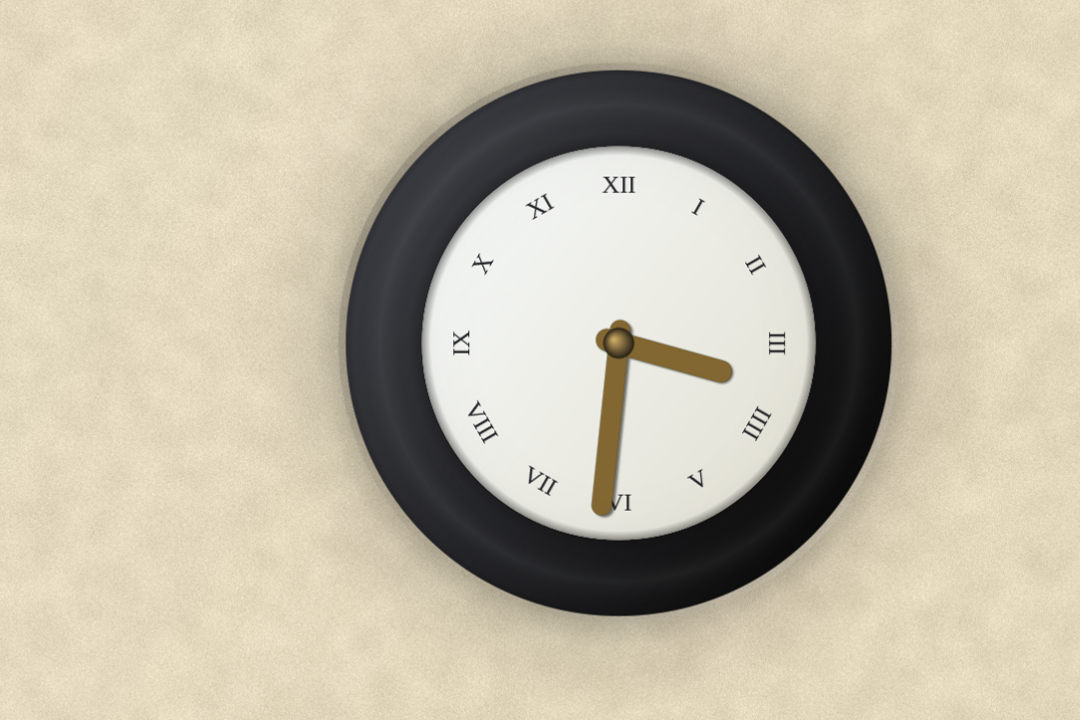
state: 3:31
